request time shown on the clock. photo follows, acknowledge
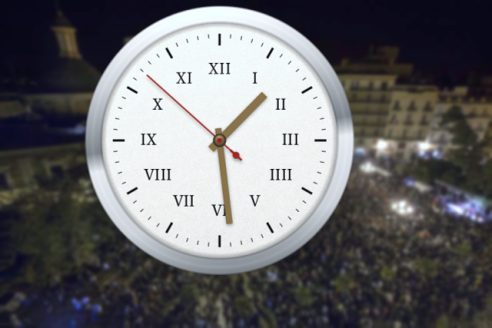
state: 1:28:52
